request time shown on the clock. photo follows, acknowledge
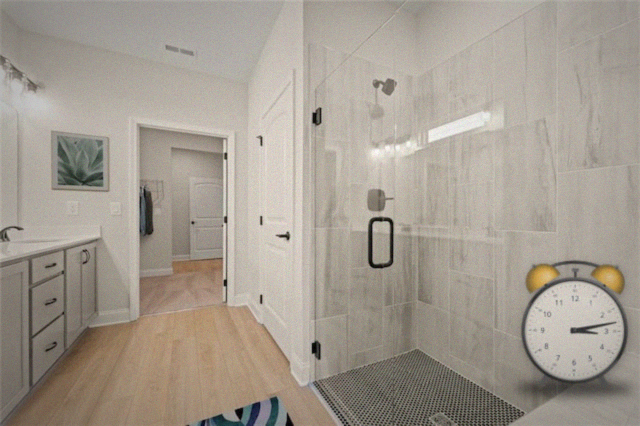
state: 3:13
